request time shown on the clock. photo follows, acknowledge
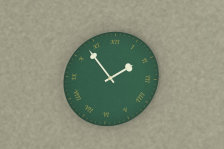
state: 1:53
